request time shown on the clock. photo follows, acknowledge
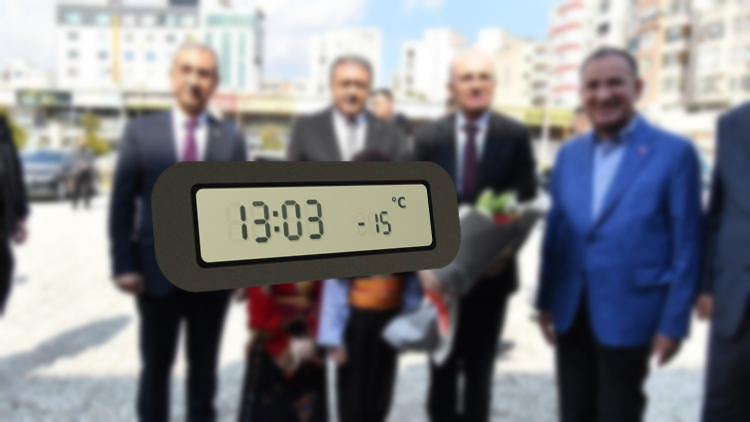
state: 13:03
